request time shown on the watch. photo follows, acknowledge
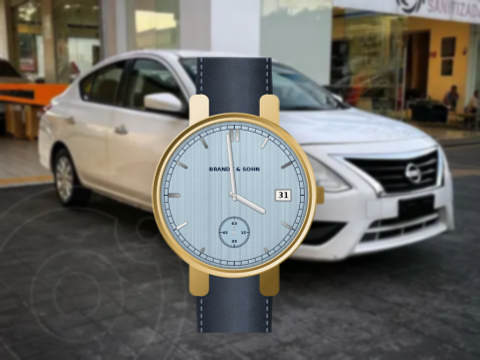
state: 3:59
